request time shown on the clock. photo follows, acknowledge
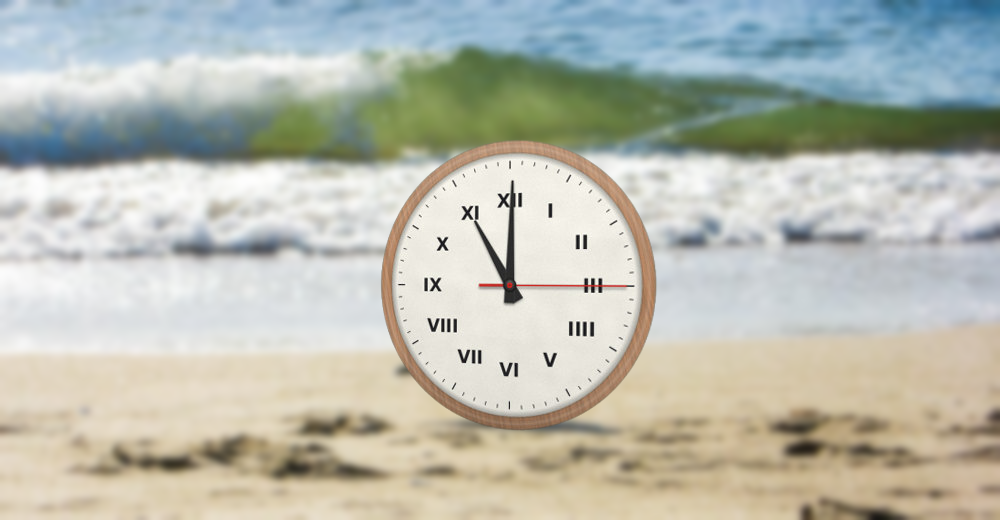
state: 11:00:15
